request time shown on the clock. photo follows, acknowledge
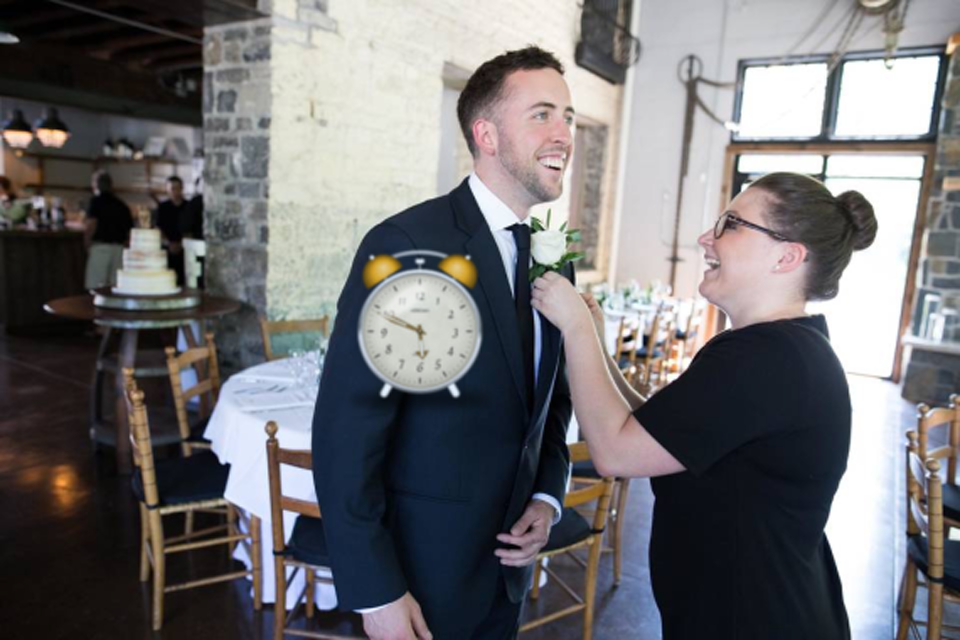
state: 5:49
